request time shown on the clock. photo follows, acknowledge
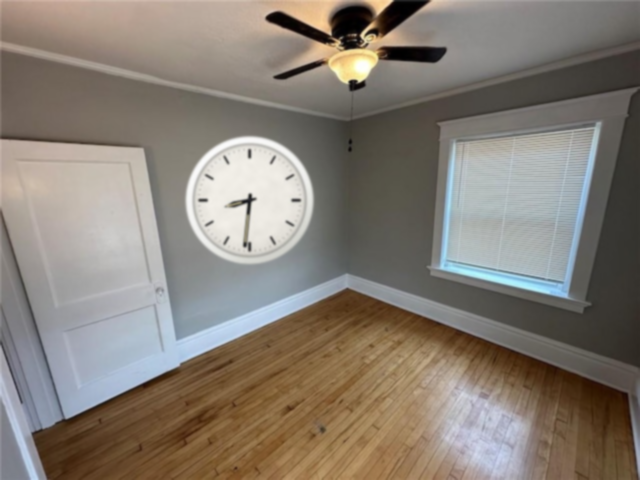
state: 8:31
